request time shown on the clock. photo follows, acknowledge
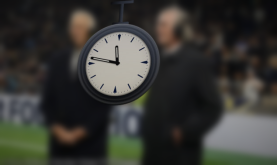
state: 11:47
